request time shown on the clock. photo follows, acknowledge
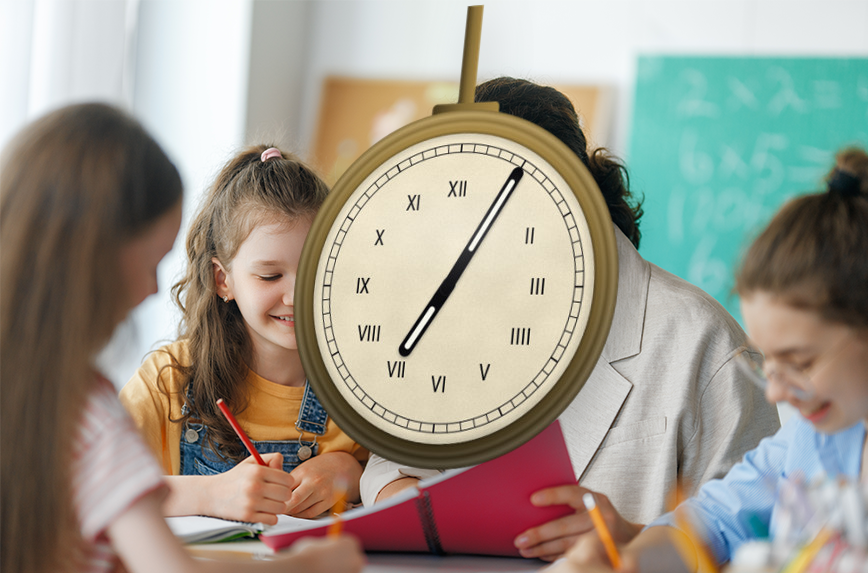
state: 7:05
